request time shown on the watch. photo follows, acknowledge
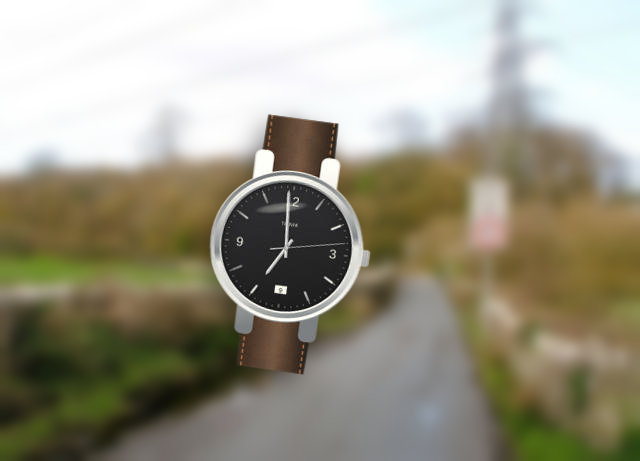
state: 6:59:13
